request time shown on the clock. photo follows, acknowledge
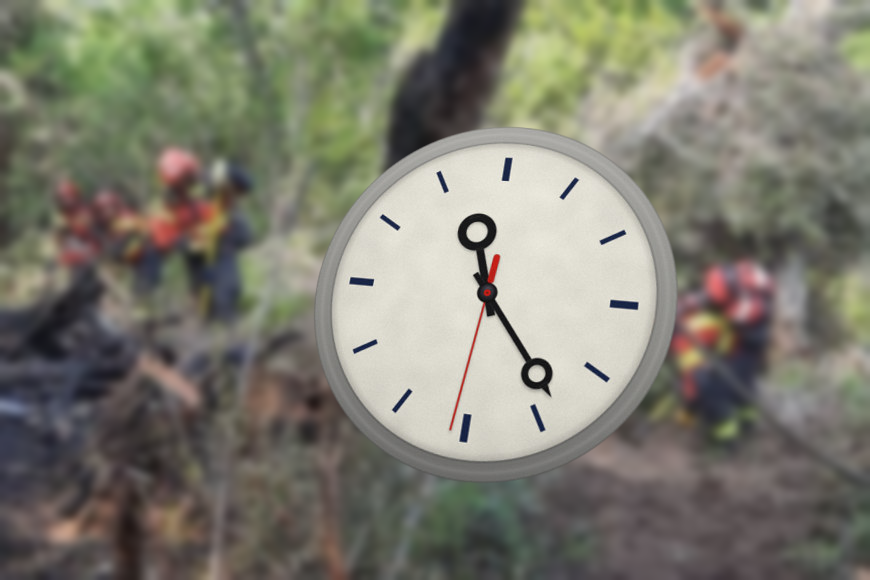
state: 11:23:31
